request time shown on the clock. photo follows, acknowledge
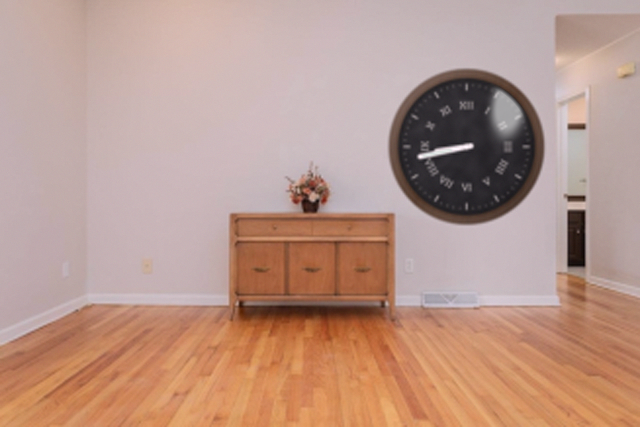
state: 8:43
